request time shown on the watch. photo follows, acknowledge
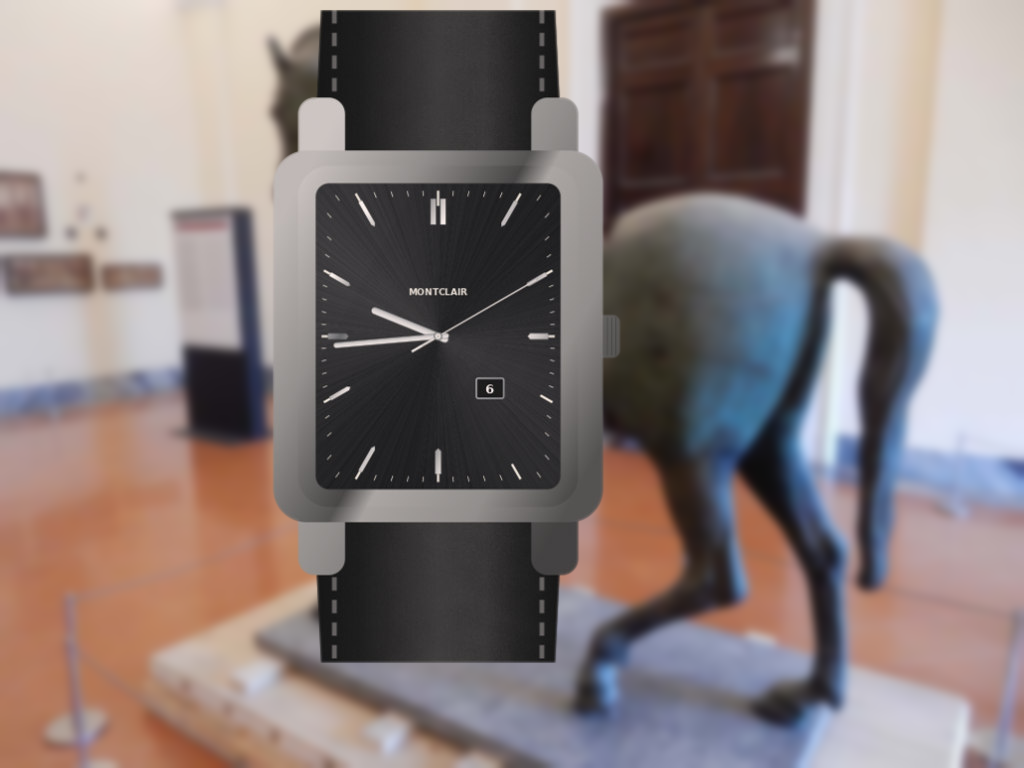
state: 9:44:10
